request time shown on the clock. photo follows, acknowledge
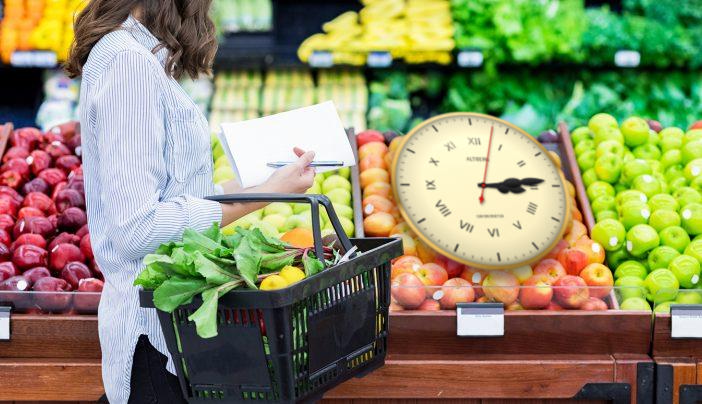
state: 3:14:03
